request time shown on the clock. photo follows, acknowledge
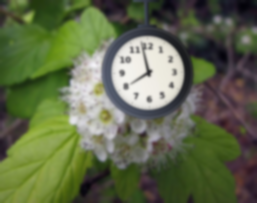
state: 7:58
